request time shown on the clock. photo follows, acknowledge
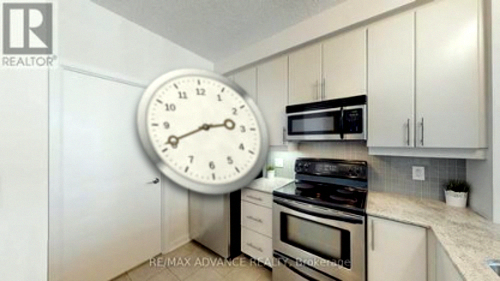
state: 2:41
